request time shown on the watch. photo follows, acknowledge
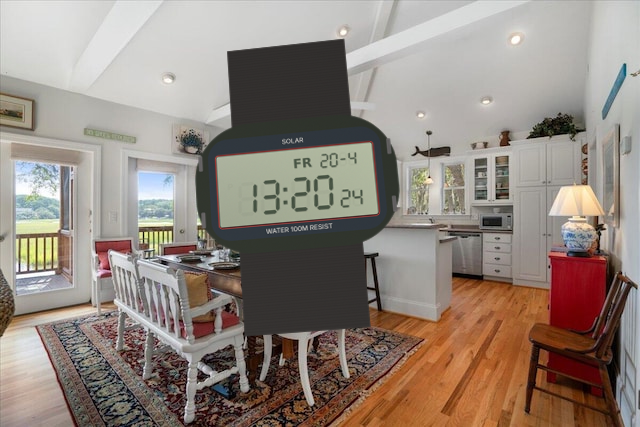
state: 13:20:24
